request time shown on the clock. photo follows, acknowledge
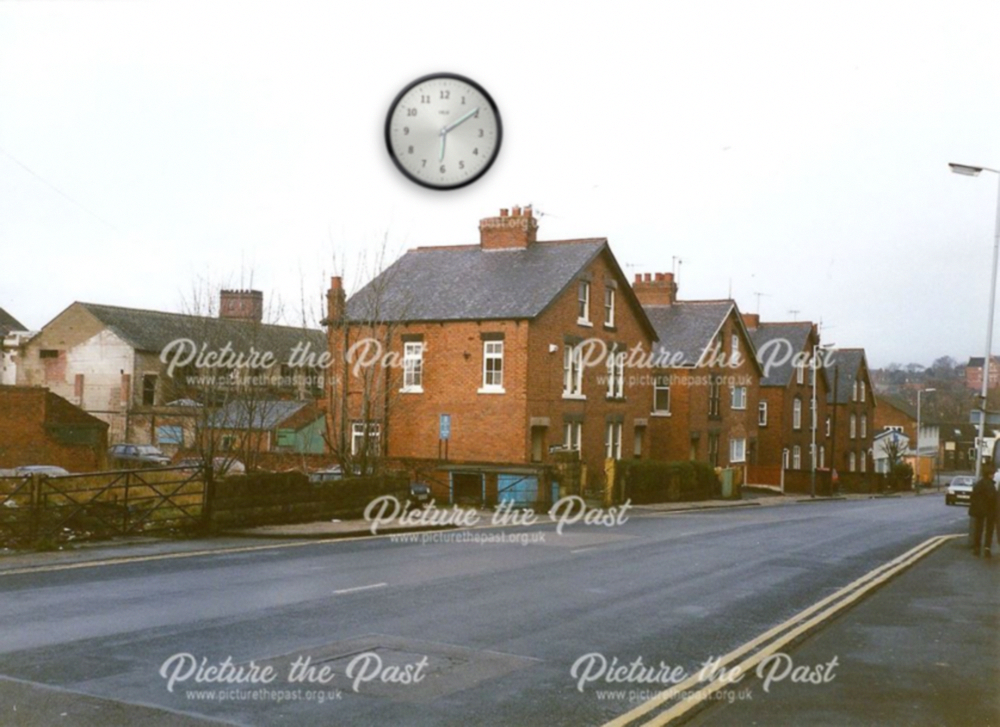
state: 6:09
